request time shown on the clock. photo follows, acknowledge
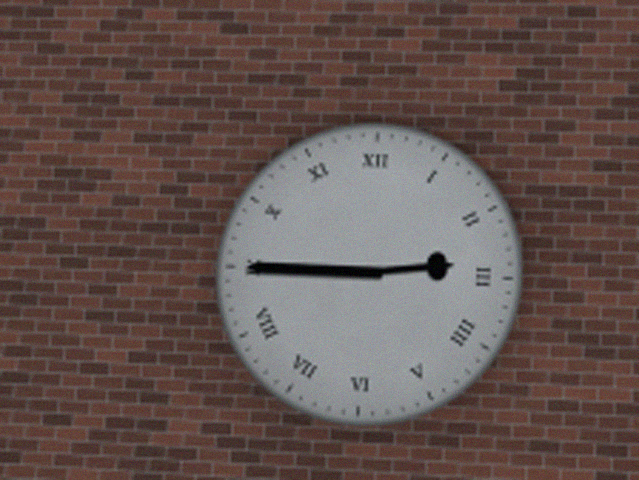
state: 2:45
